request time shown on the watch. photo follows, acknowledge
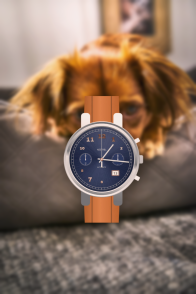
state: 1:16
